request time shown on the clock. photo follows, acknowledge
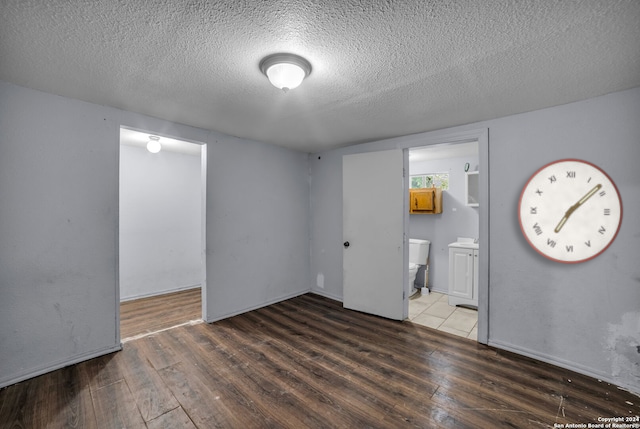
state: 7:08
